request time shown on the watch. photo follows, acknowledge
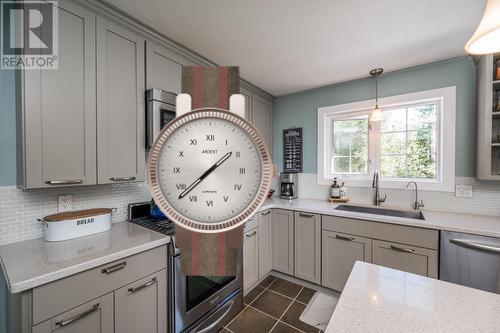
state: 1:38
